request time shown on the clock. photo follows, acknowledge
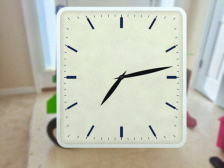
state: 7:13
